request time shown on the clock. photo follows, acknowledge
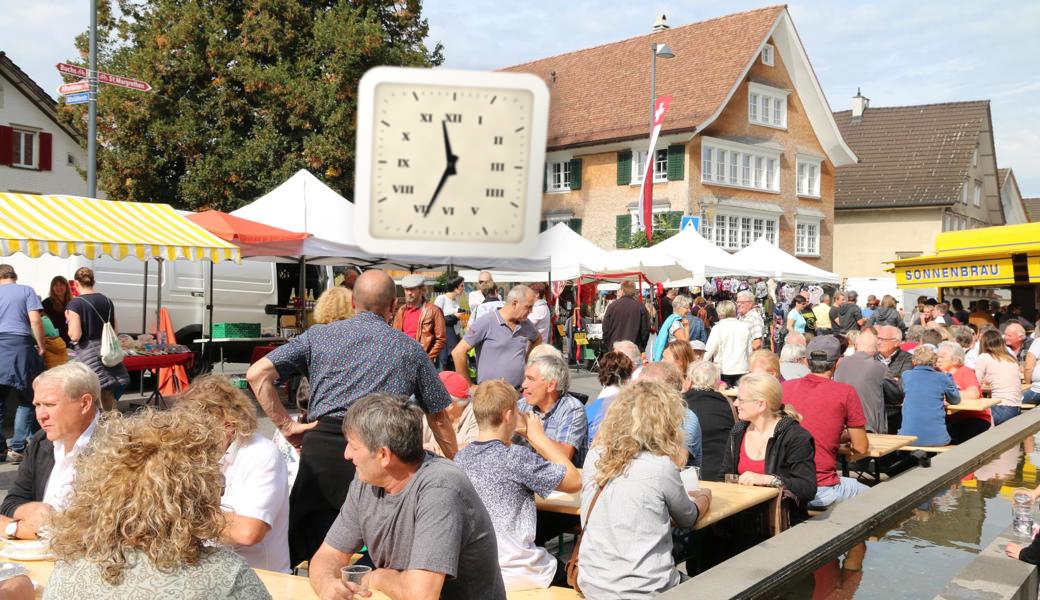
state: 11:34
